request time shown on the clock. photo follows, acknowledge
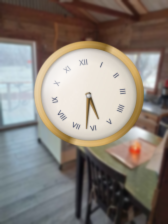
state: 5:32
